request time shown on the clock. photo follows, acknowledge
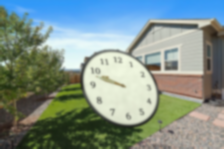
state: 9:48
